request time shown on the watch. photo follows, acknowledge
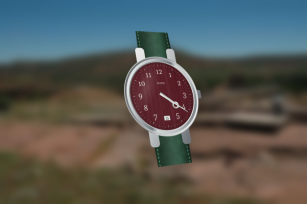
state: 4:21
